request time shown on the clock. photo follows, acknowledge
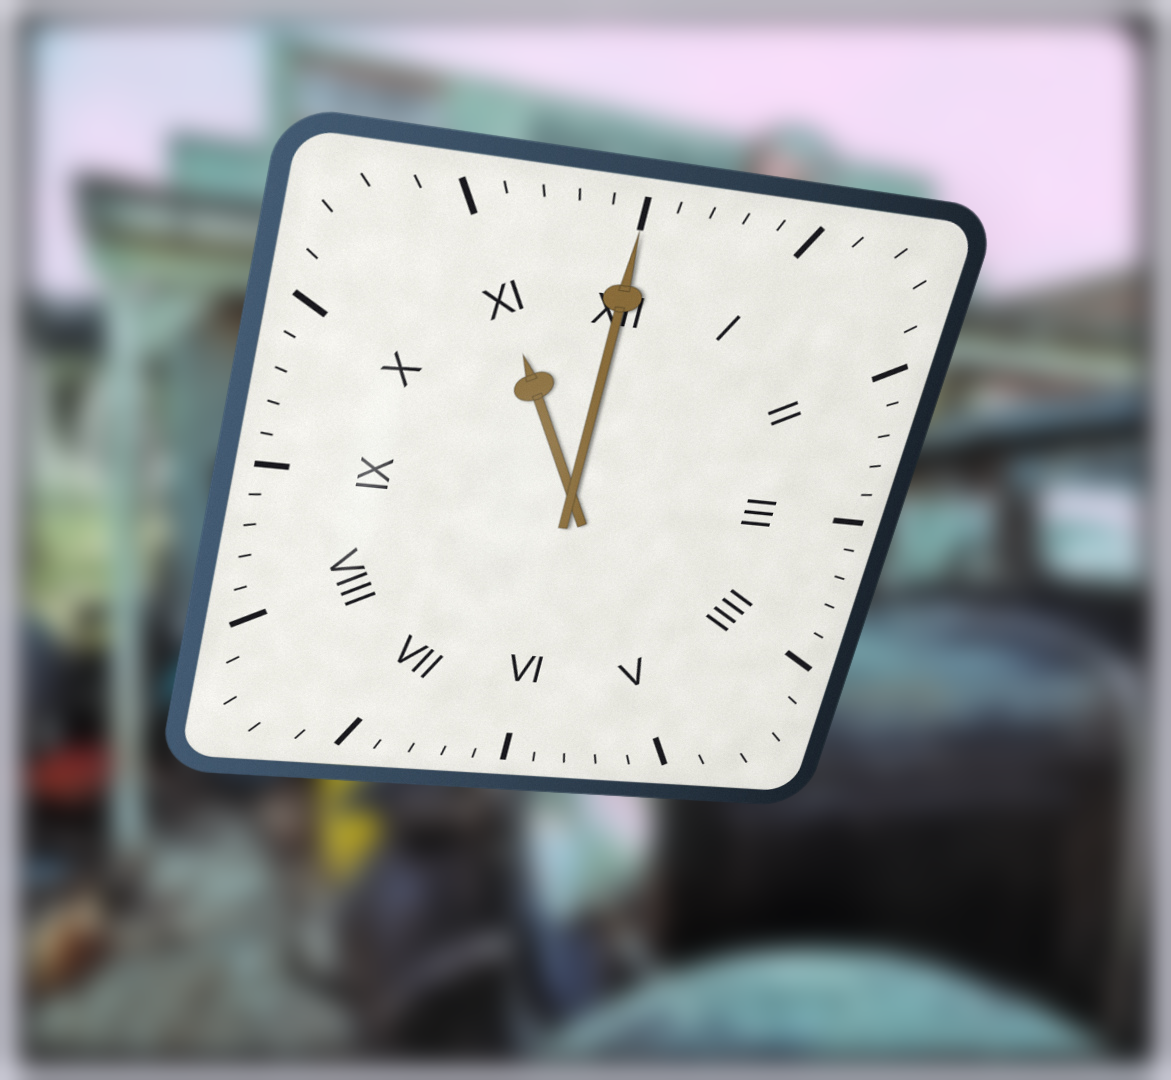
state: 11:00
